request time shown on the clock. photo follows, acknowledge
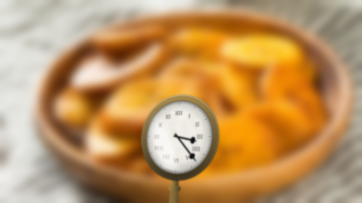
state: 3:23
